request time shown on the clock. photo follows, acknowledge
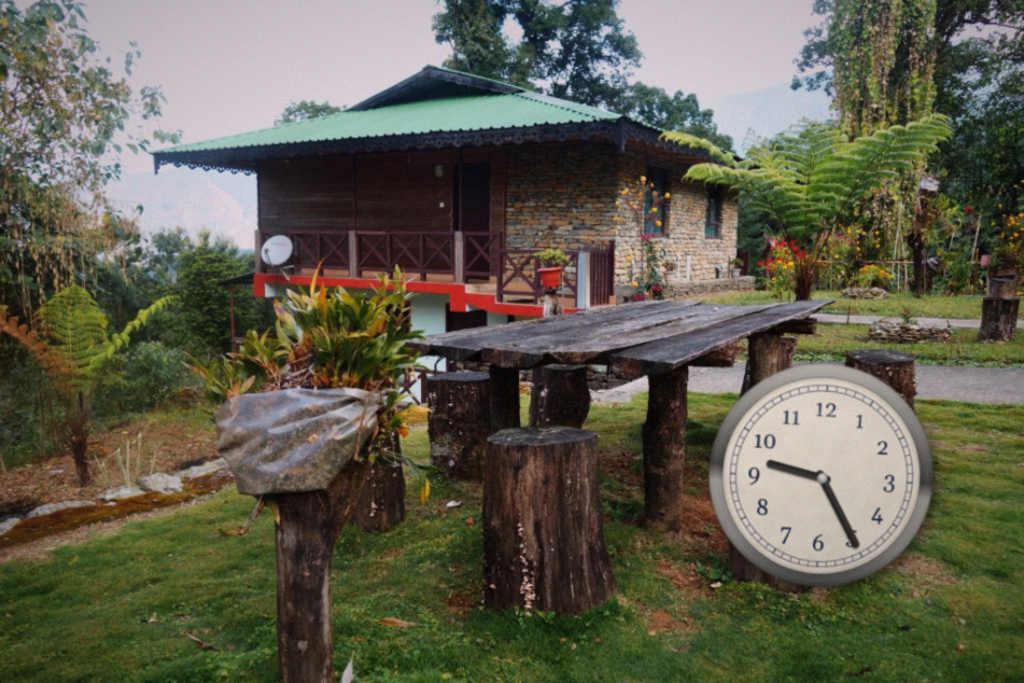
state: 9:25
